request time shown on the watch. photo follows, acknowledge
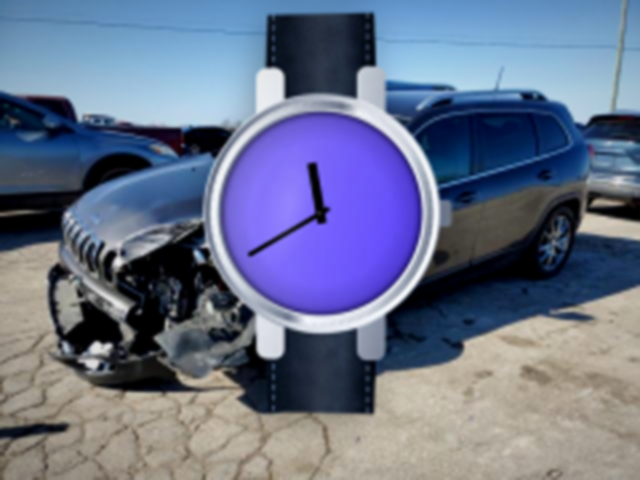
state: 11:40
